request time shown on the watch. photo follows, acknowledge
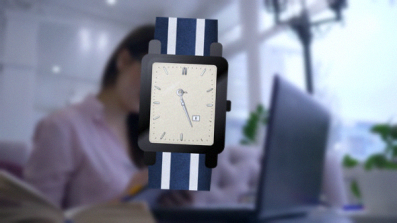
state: 11:26
